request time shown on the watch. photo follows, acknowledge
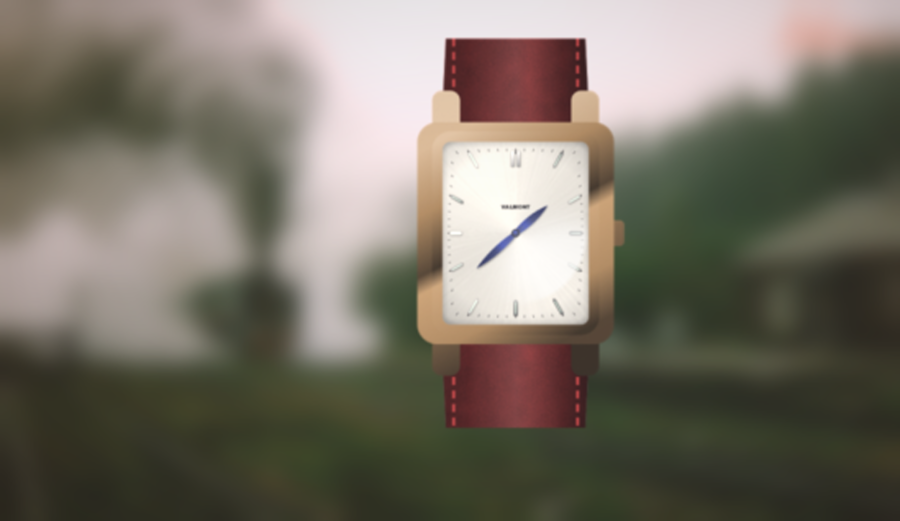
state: 1:38
